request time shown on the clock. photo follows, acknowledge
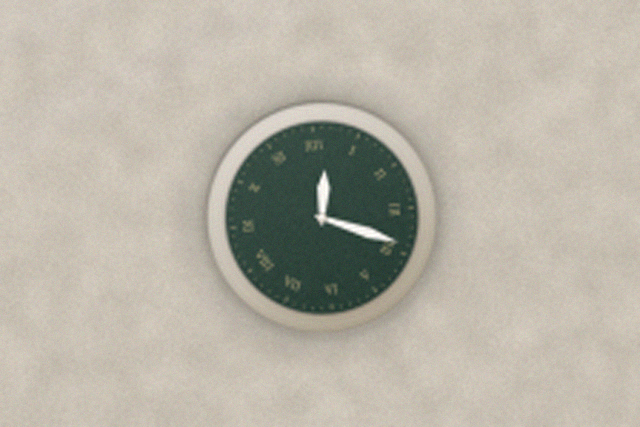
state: 12:19
